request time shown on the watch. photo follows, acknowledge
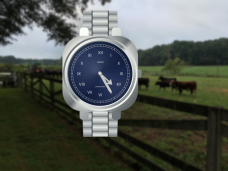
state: 4:25
